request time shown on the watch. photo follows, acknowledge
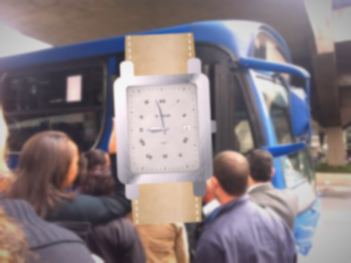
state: 8:58
